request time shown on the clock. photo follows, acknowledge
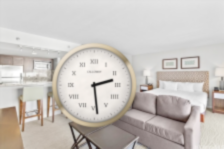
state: 2:29
